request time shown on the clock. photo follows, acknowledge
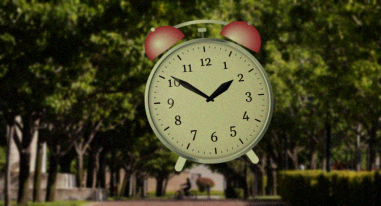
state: 1:51
